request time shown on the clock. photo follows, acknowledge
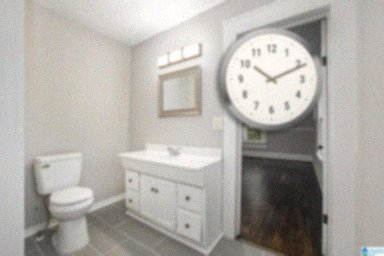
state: 10:11
